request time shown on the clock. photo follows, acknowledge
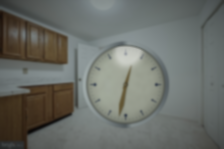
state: 12:32
